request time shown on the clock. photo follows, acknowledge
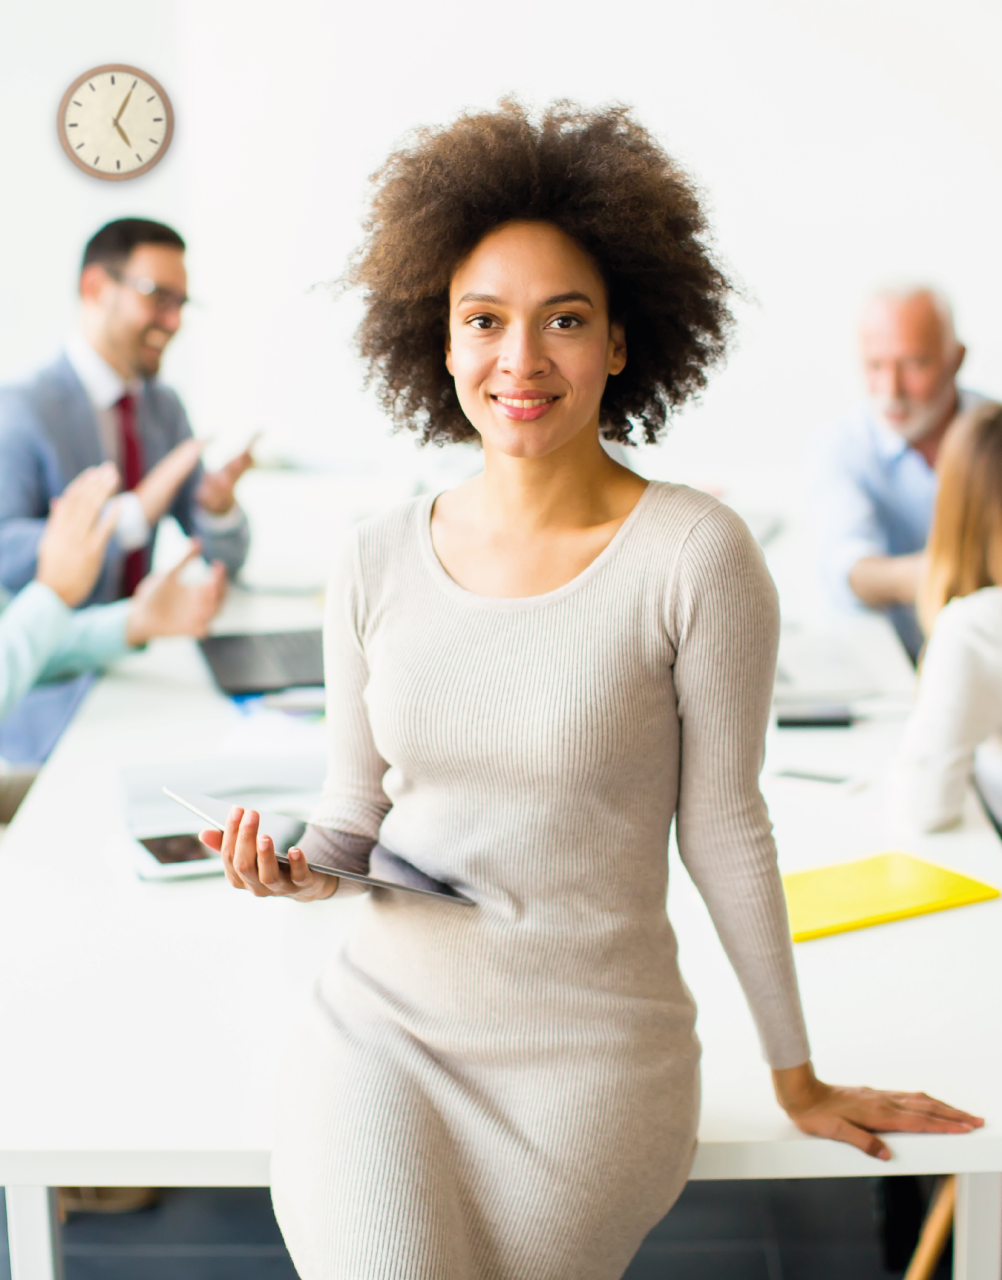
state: 5:05
